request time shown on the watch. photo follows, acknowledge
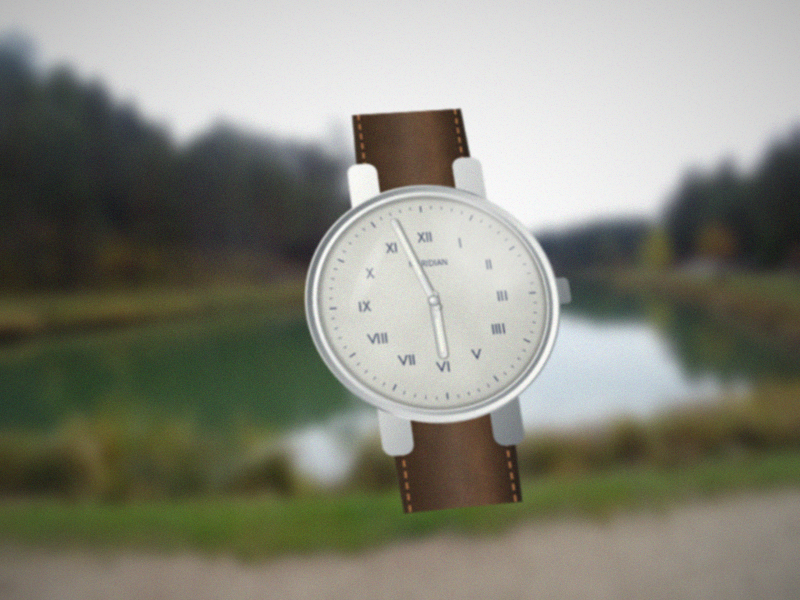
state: 5:57
